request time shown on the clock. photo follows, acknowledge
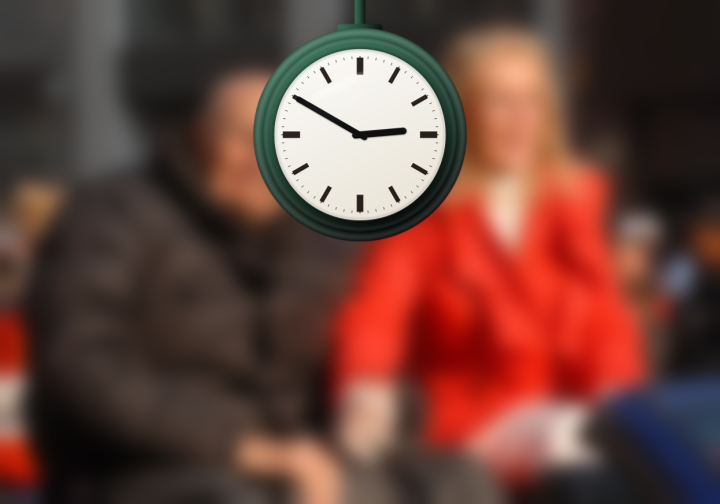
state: 2:50
